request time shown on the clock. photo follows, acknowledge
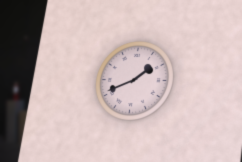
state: 1:41
